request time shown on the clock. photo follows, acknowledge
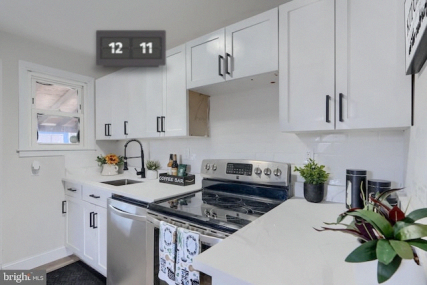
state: 12:11
